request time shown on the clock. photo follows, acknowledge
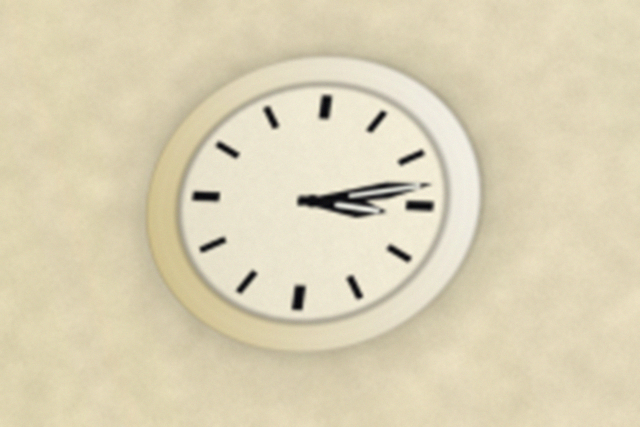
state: 3:13
